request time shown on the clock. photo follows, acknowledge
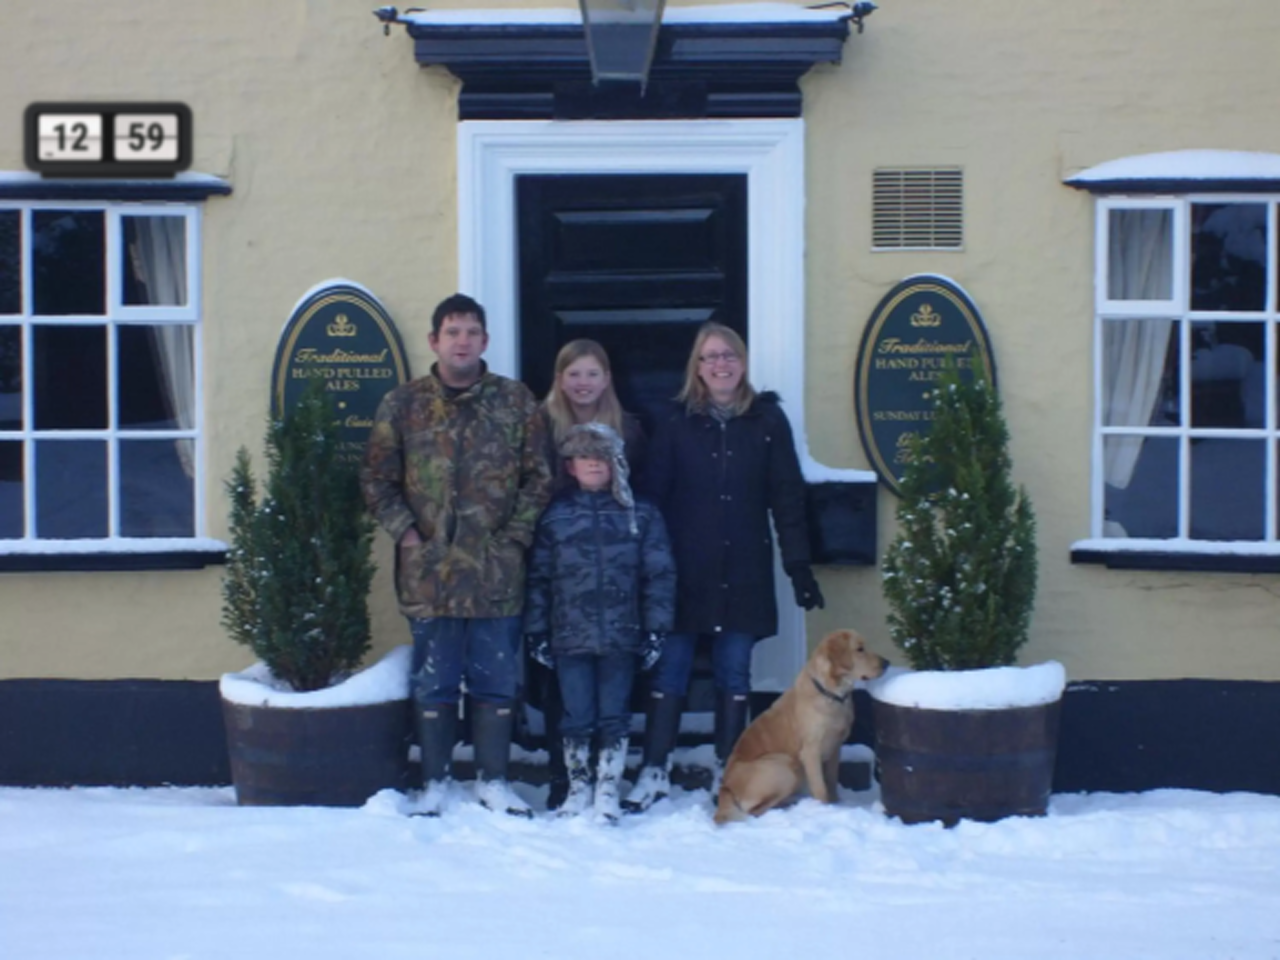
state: 12:59
